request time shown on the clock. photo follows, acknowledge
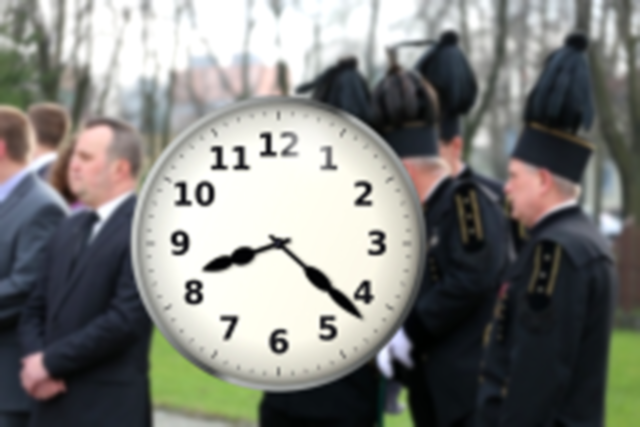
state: 8:22
